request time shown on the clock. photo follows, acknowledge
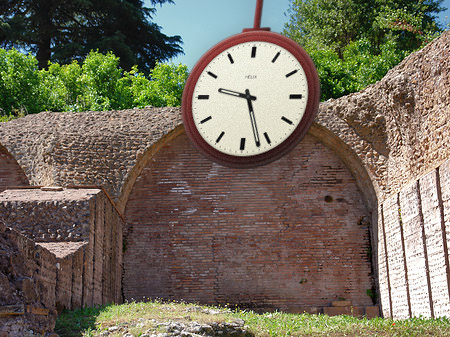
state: 9:27
